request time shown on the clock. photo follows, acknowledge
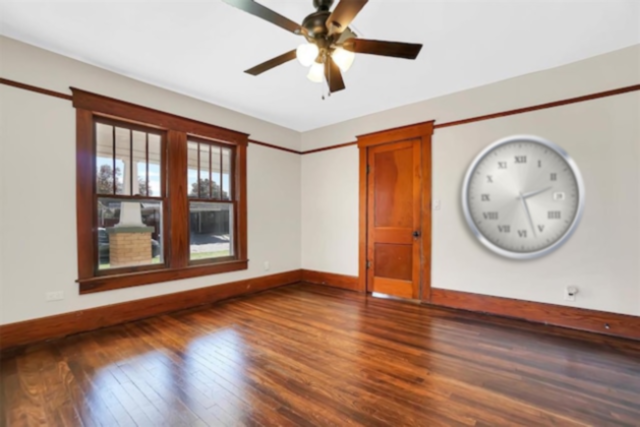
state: 2:27
